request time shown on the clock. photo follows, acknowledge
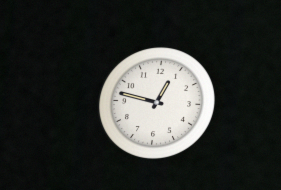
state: 12:47
